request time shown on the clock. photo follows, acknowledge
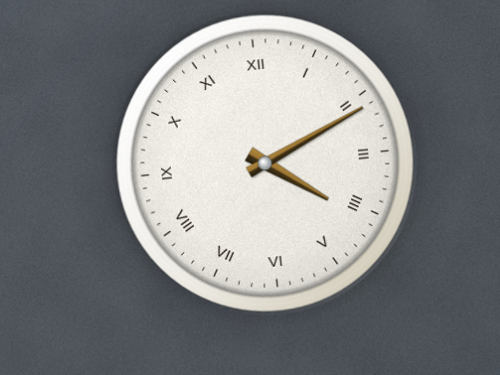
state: 4:11
